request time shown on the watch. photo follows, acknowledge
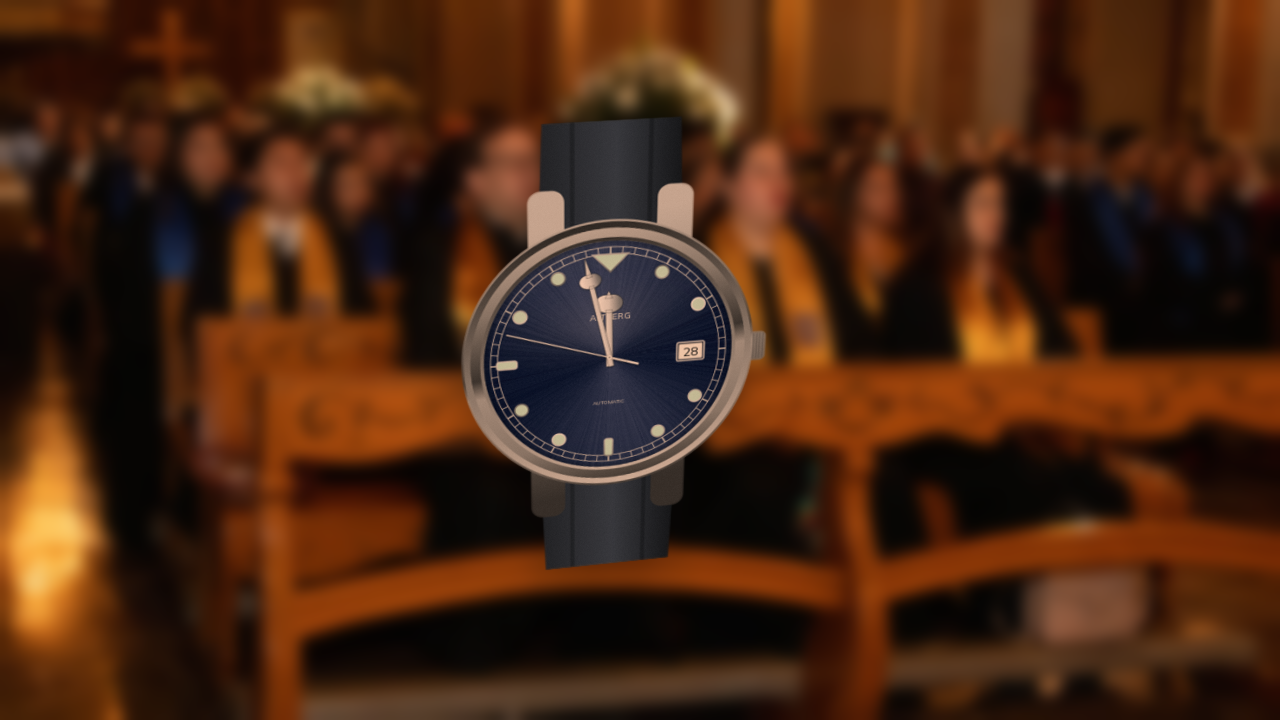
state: 11:57:48
